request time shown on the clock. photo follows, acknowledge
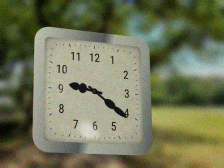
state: 9:21
